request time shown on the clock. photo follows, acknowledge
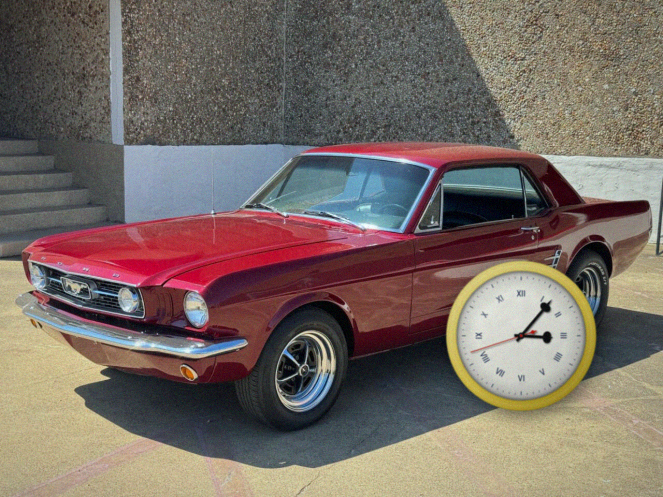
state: 3:06:42
